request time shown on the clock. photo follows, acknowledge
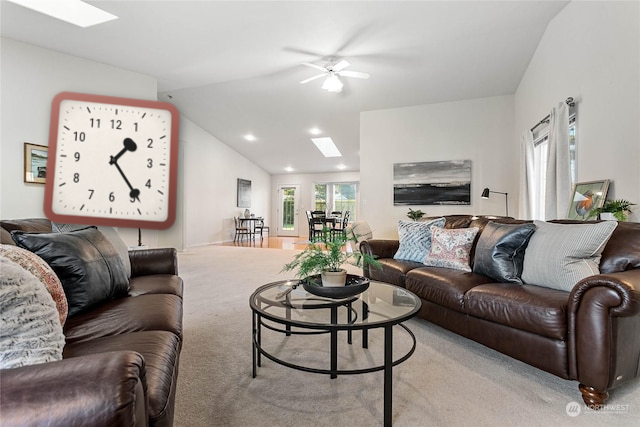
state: 1:24
